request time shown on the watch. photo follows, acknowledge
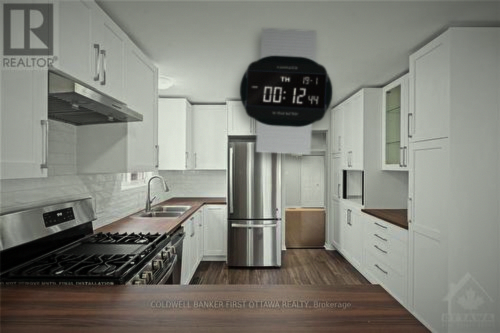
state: 0:12
